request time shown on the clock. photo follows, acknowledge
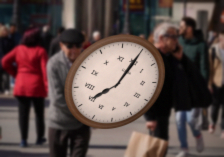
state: 7:00
